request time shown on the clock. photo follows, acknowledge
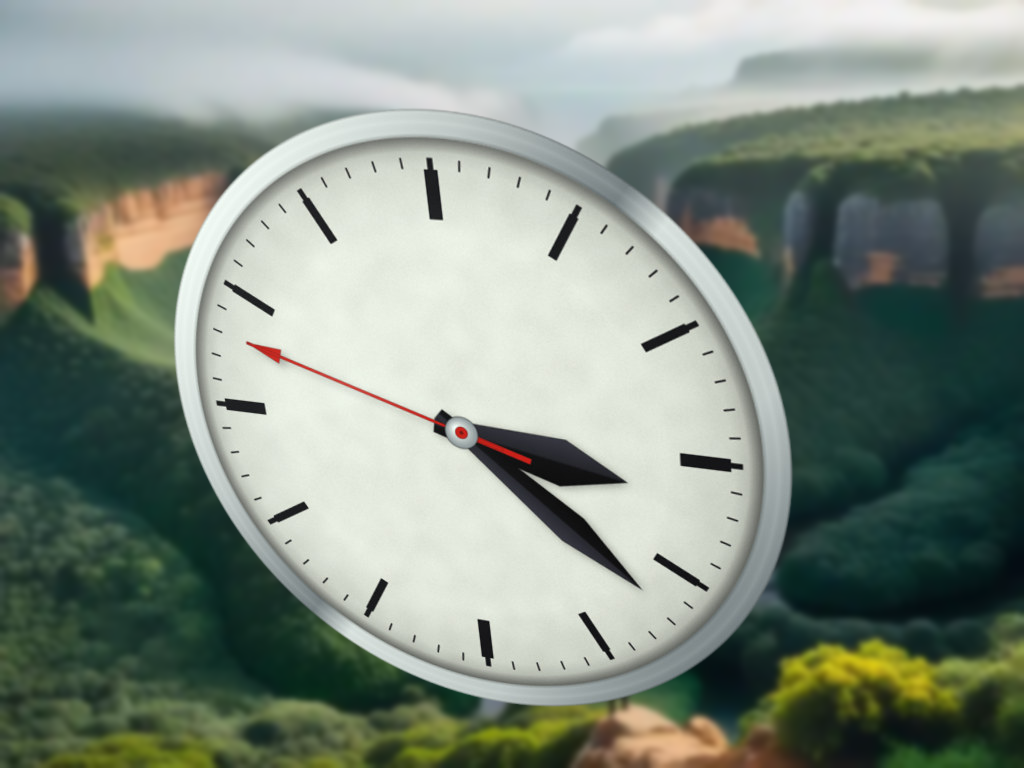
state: 3:21:48
